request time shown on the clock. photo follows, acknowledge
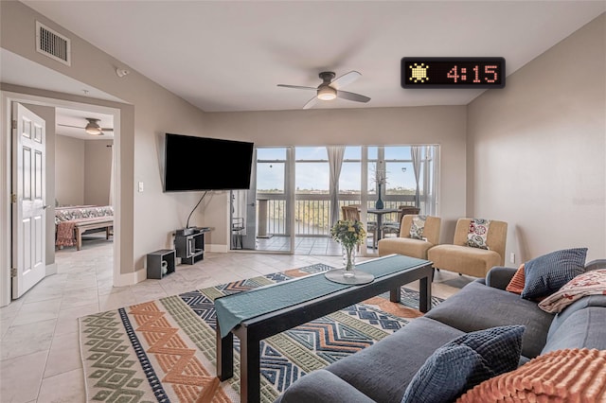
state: 4:15
